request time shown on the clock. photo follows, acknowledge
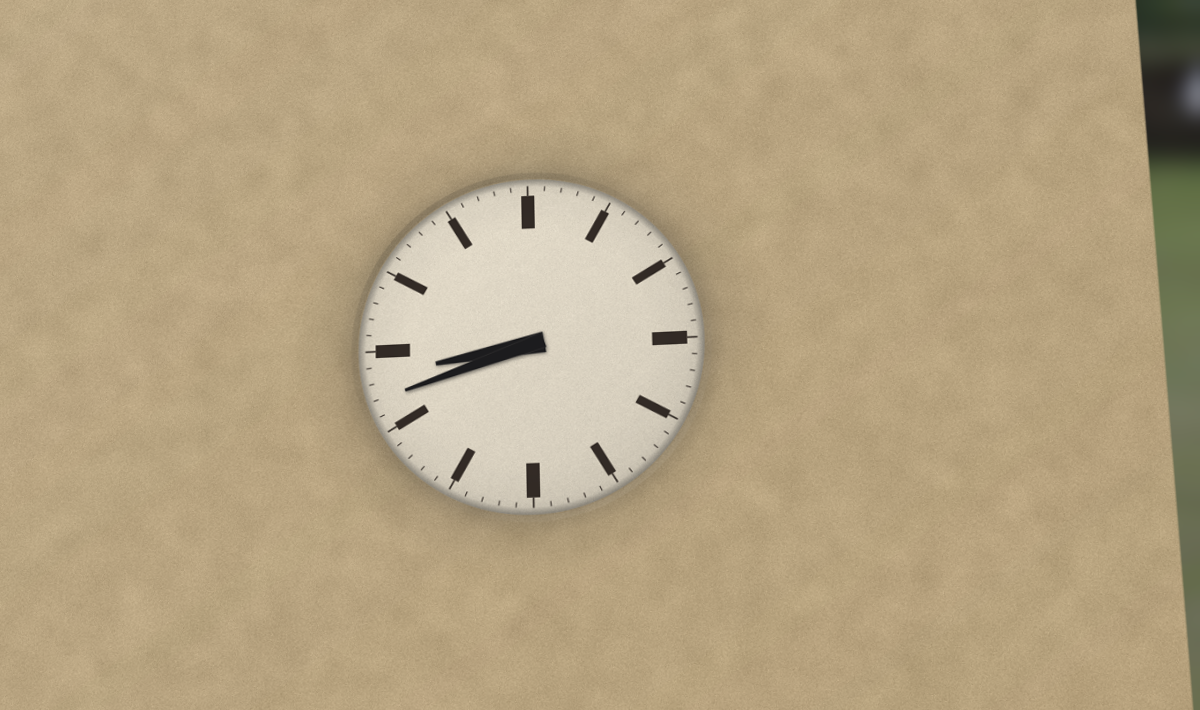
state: 8:42
